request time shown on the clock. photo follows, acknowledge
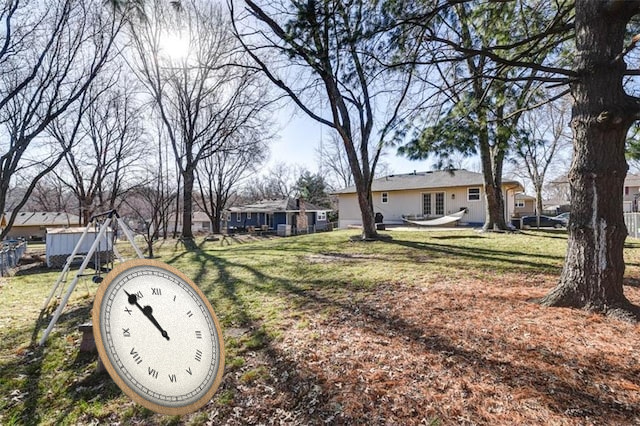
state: 10:53
